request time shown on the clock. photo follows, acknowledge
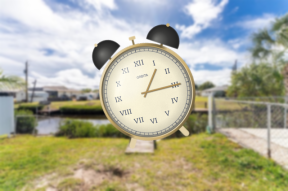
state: 1:15
